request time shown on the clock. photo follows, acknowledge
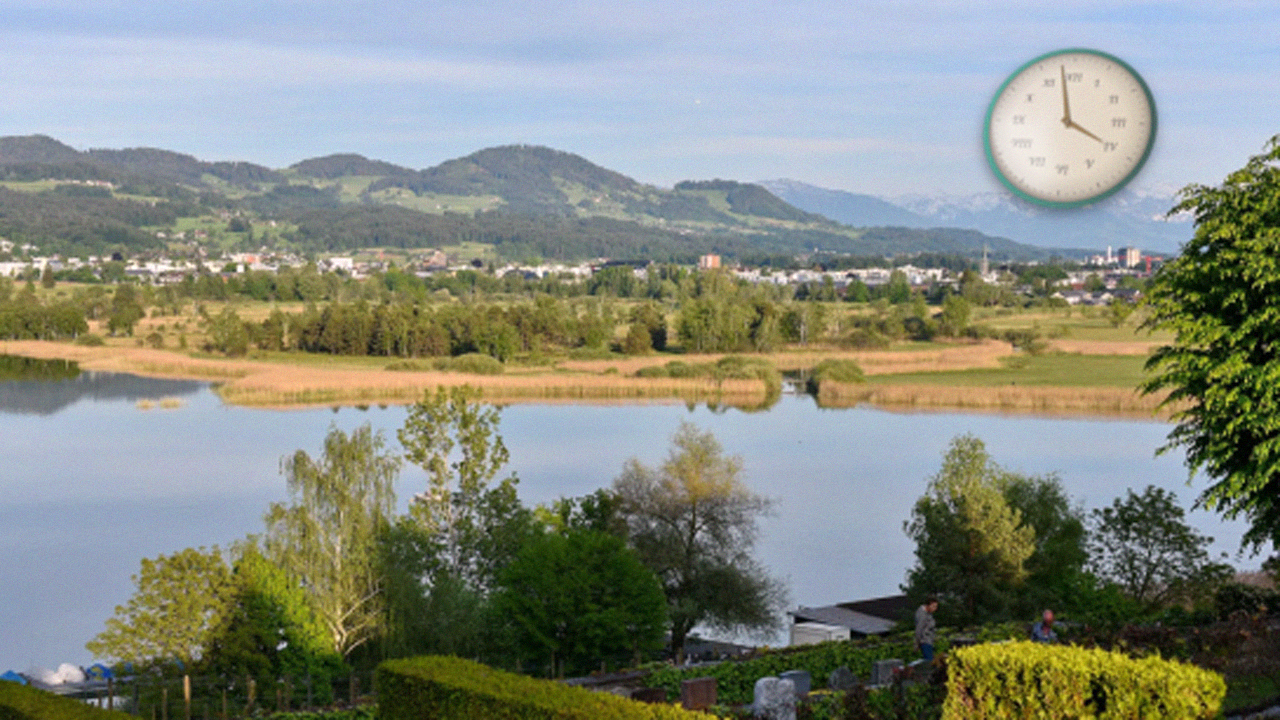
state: 3:58
